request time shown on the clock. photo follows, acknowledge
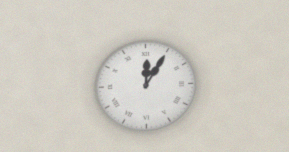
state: 12:05
